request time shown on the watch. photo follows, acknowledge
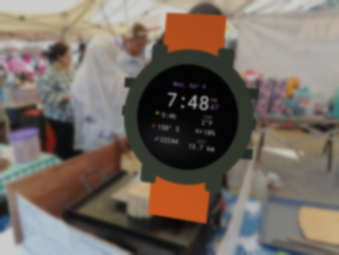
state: 7:48
